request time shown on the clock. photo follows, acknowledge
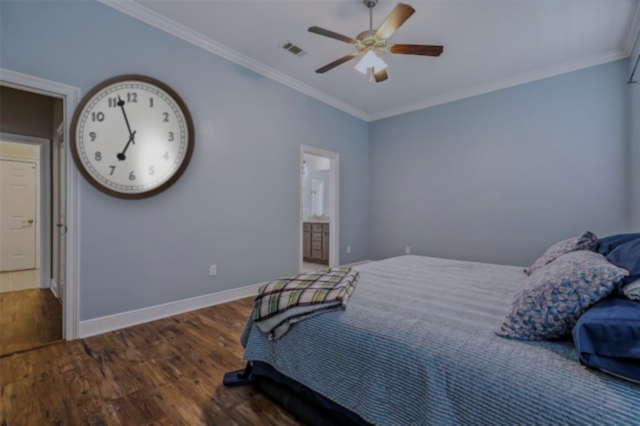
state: 6:57
